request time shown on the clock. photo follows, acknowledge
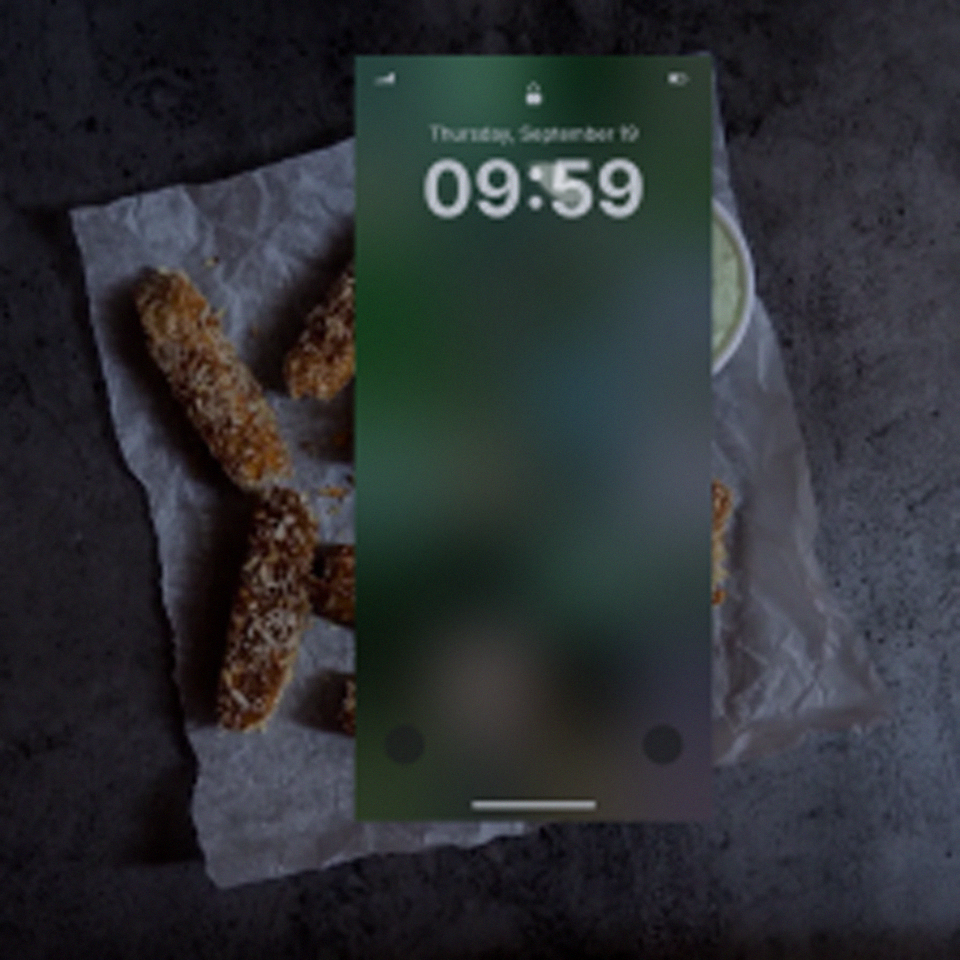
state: 9:59
